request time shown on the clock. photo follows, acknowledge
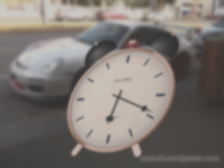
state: 6:19
